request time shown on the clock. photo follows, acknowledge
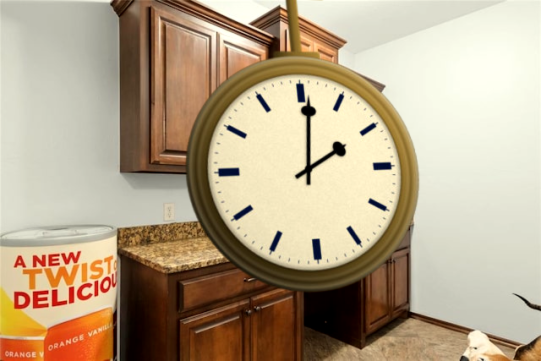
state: 2:01
